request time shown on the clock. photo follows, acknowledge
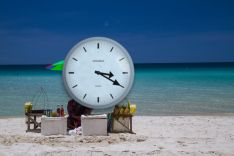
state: 3:20
